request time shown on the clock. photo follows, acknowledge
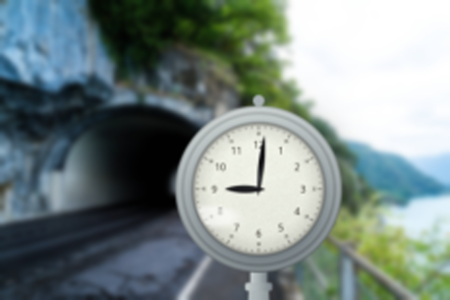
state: 9:01
